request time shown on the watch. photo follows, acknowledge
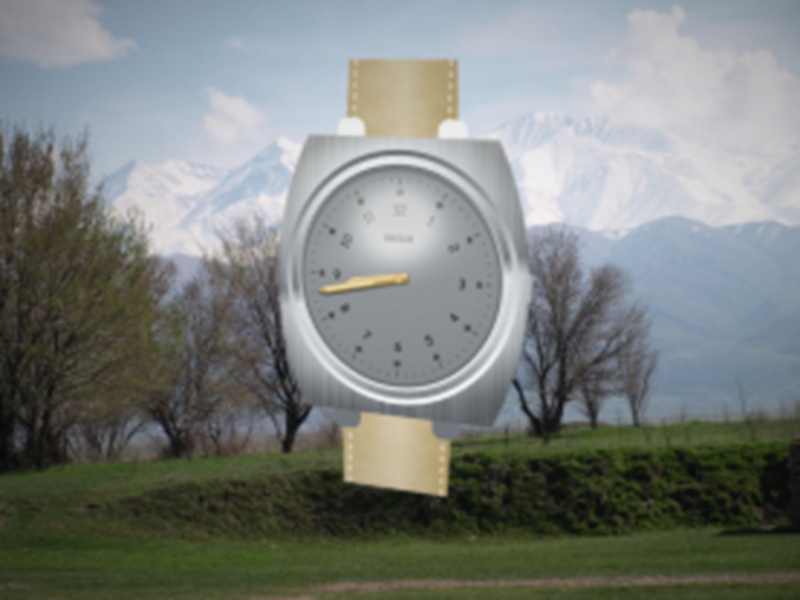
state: 8:43
